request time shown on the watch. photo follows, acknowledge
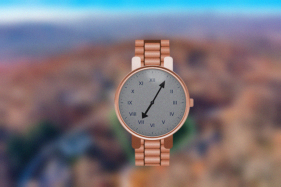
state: 7:05
